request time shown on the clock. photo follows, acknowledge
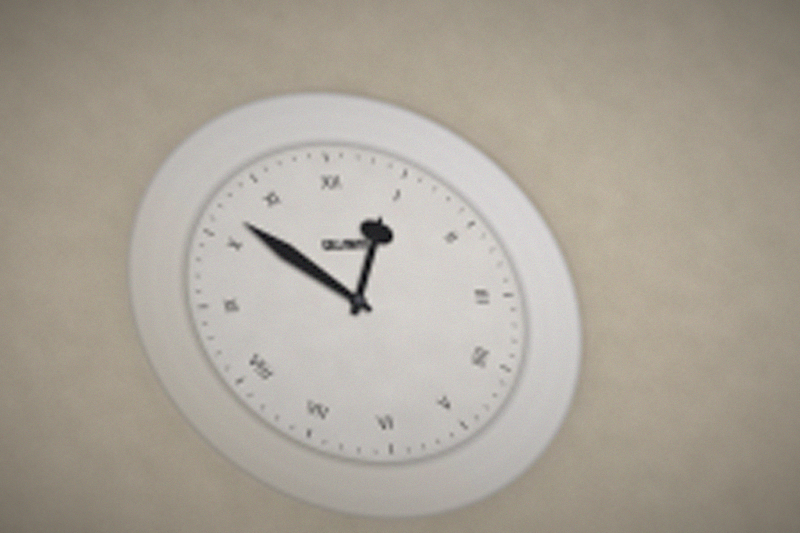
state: 12:52
